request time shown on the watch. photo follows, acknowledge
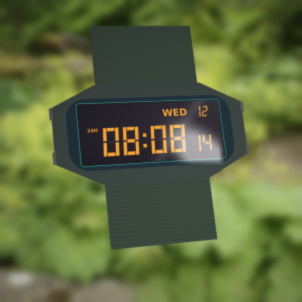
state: 8:08:14
